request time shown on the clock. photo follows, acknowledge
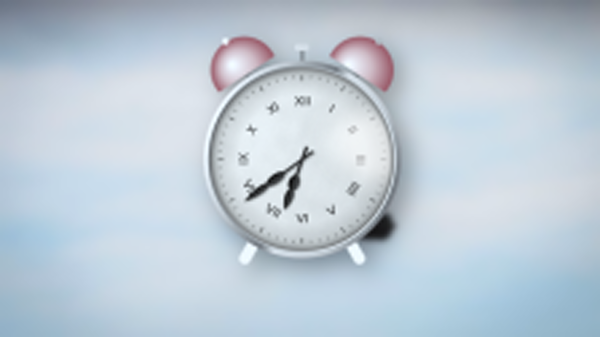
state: 6:39
